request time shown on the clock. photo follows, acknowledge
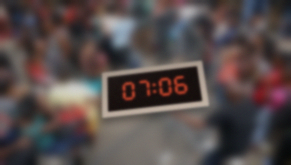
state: 7:06
